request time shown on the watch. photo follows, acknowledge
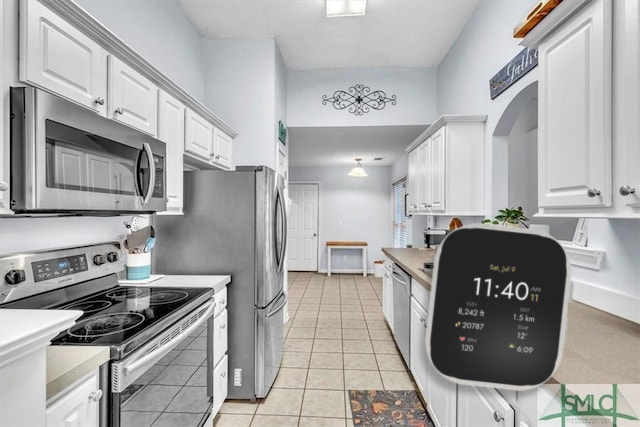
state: 11:40:11
